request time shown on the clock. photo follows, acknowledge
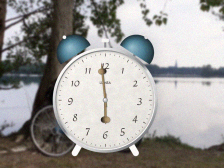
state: 5:59
